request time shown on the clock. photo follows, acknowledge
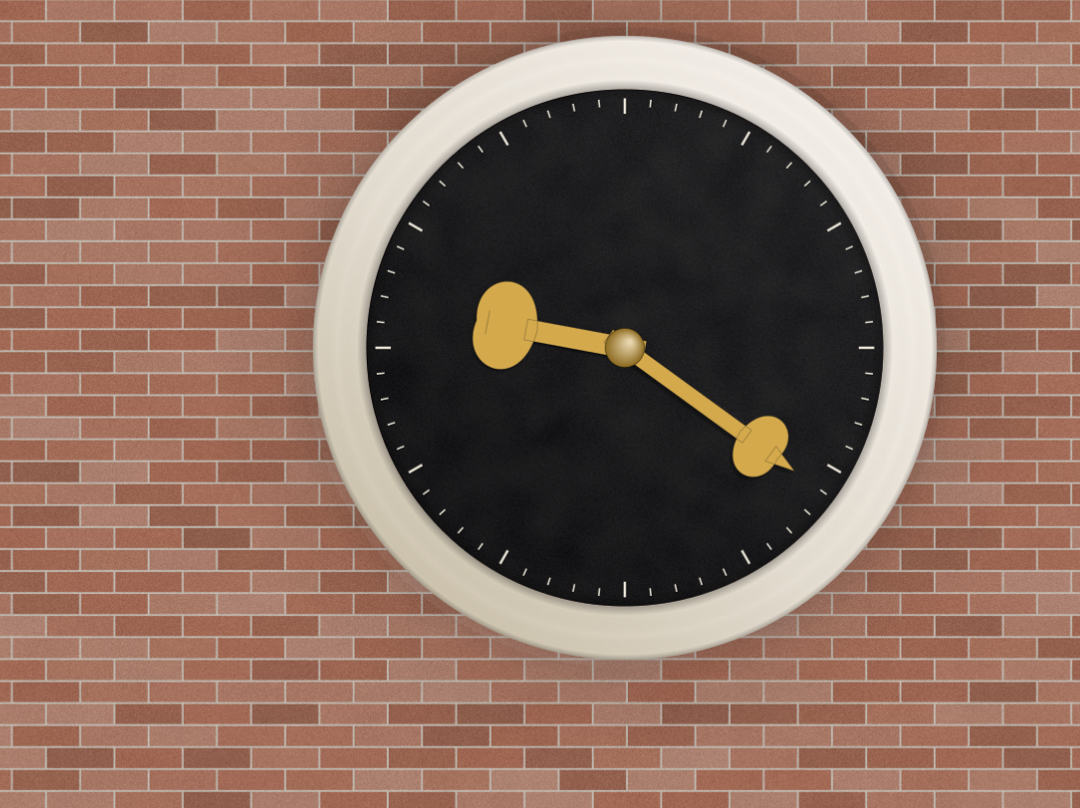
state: 9:21
